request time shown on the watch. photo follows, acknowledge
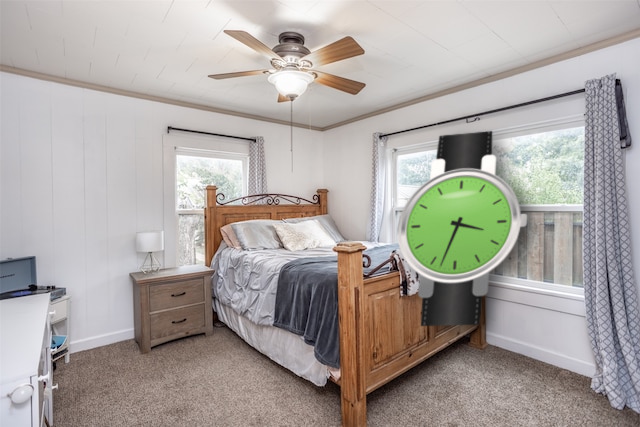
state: 3:33
